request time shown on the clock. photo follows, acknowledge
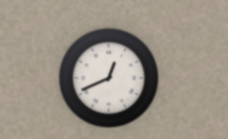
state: 12:41
